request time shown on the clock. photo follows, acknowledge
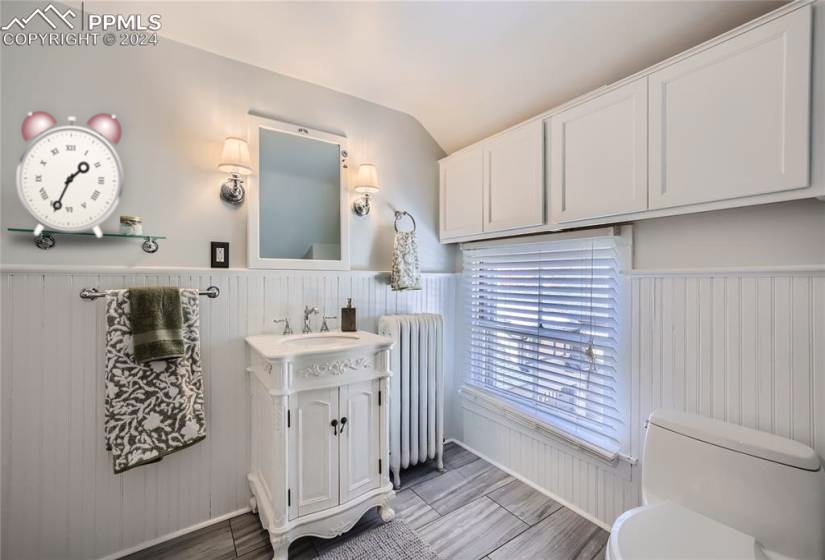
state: 1:34
